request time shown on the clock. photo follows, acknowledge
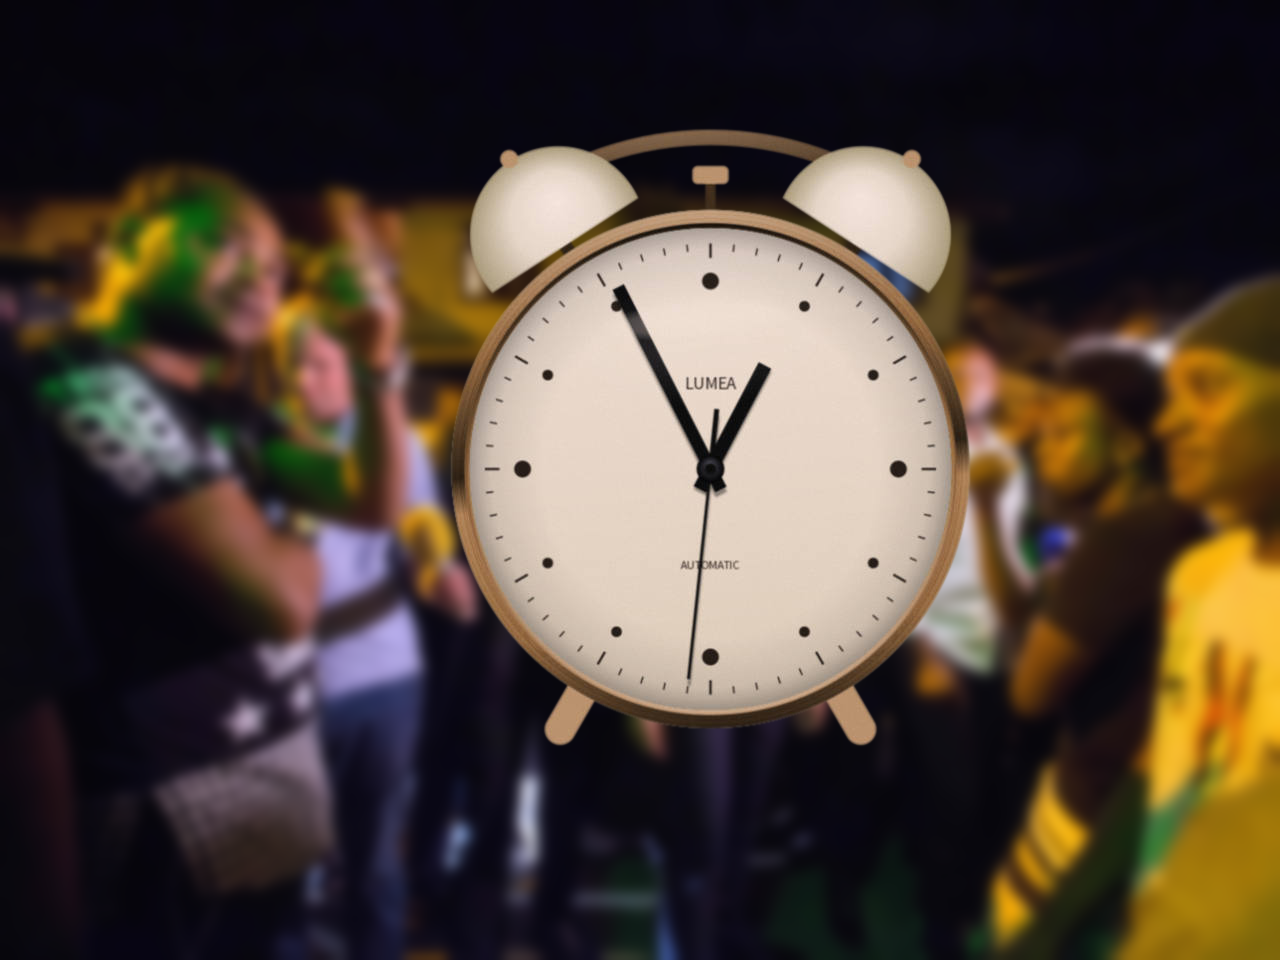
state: 12:55:31
